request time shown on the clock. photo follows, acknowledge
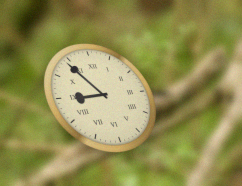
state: 8:54
